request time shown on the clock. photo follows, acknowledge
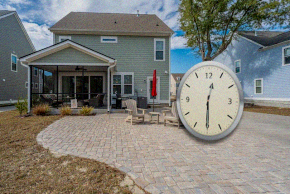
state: 12:30
